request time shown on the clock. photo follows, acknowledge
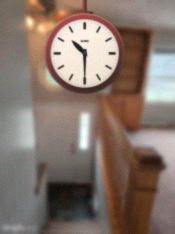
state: 10:30
